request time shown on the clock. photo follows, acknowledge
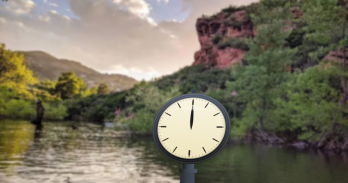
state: 12:00
